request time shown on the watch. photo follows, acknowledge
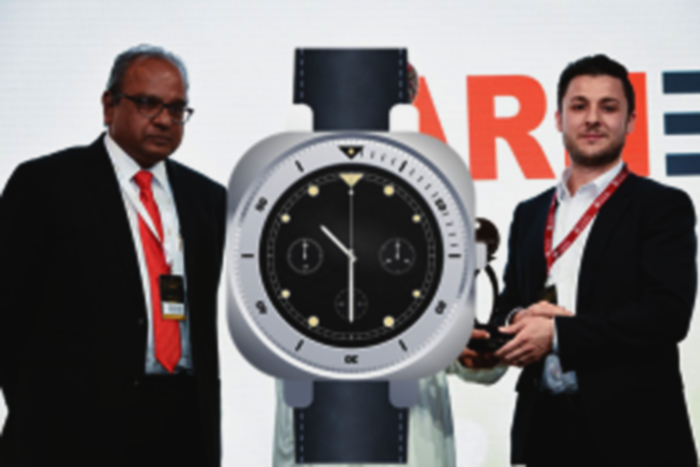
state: 10:30
